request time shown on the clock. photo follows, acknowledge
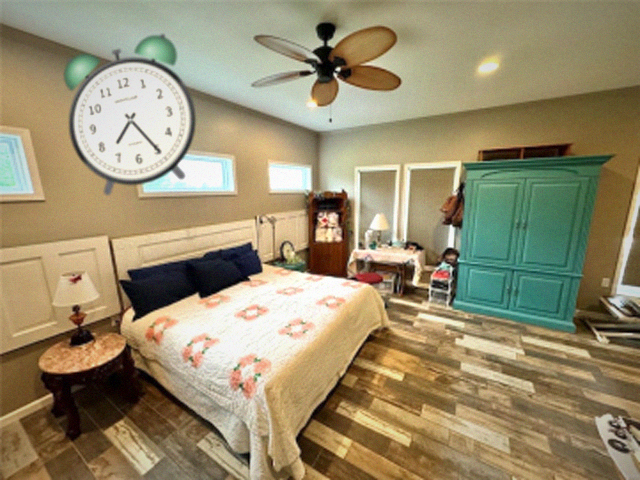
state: 7:25
